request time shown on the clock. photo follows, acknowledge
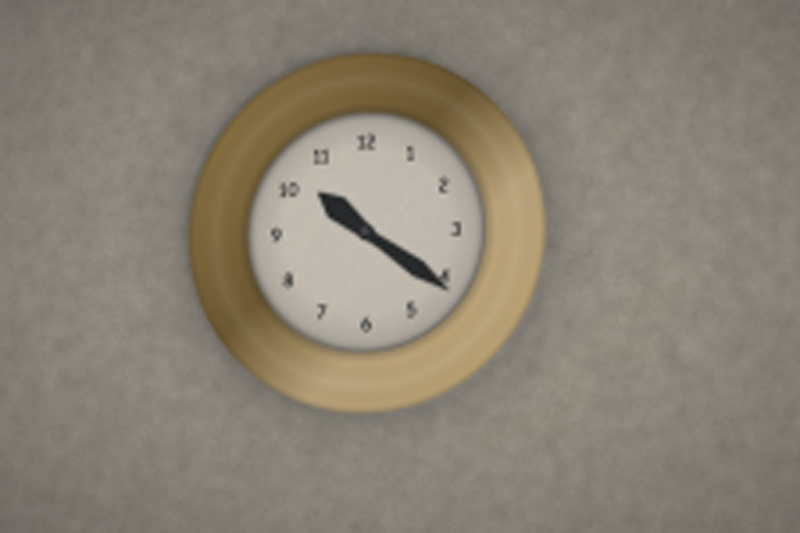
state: 10:21
